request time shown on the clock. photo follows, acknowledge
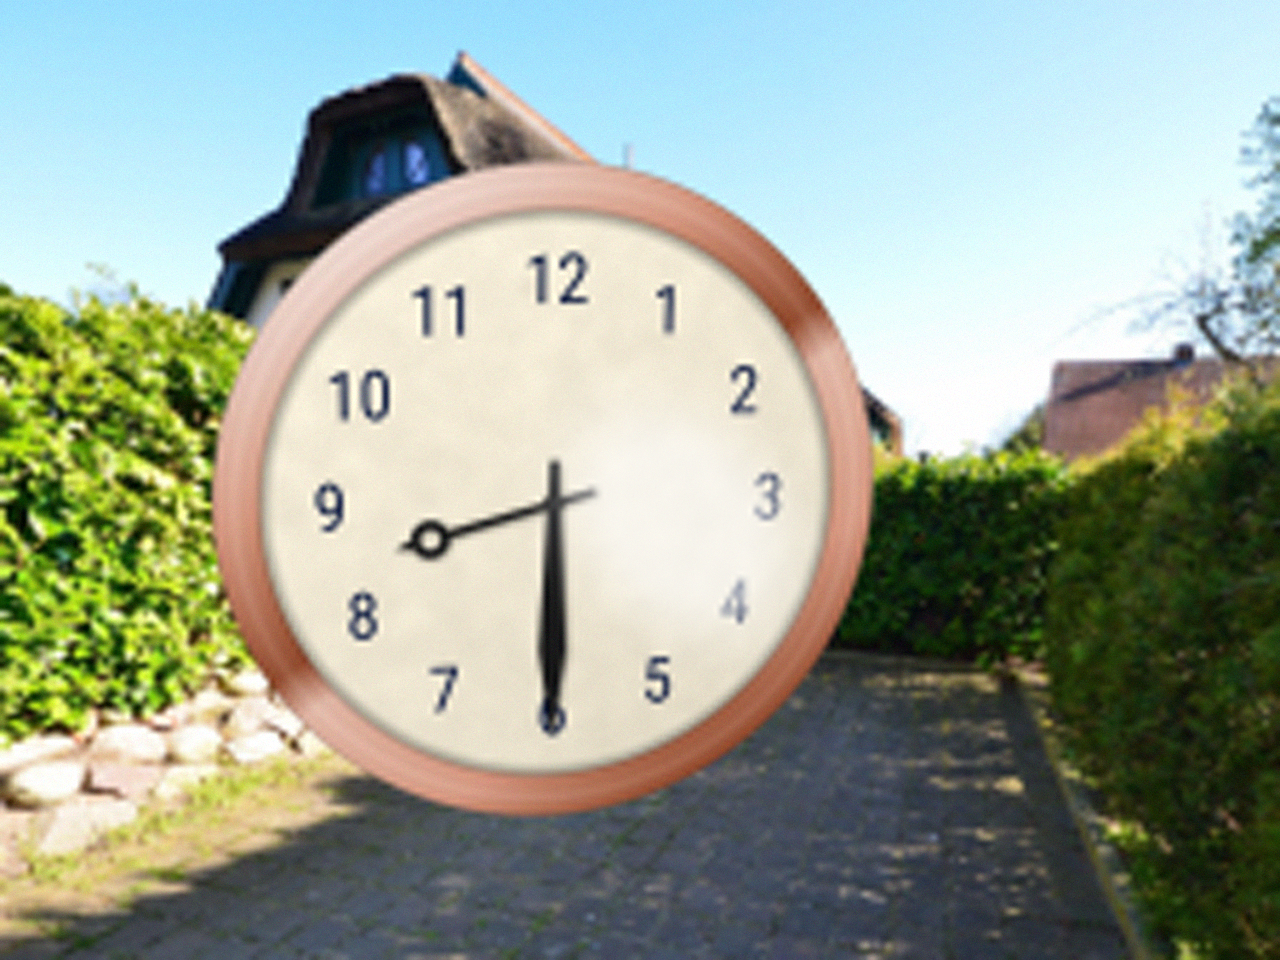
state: 8:30
